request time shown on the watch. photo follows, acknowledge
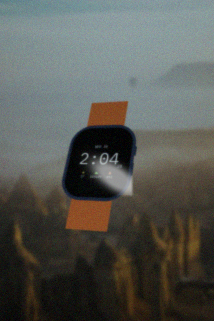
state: 2:04
